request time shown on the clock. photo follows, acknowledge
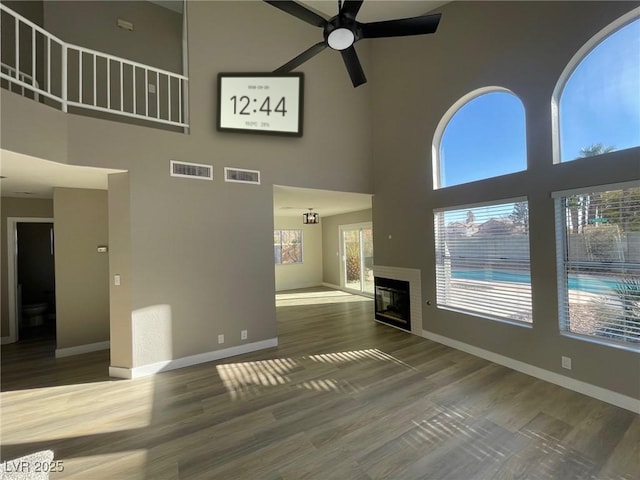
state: 12:44
